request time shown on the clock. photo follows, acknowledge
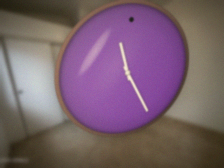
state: 11:25
